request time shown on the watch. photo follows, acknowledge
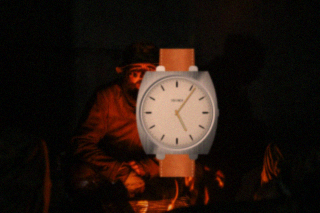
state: 5:06
